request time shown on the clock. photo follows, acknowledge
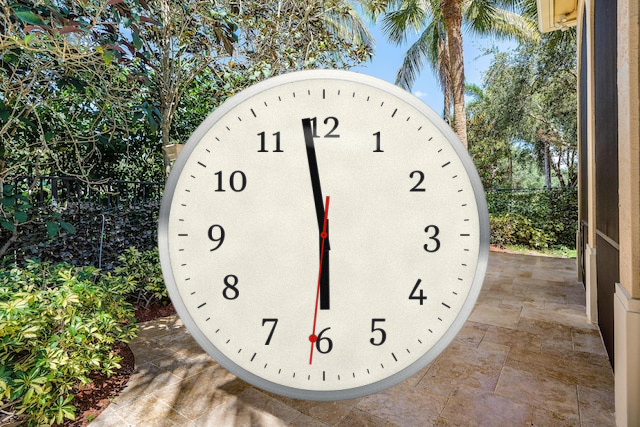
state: 5:58:31
